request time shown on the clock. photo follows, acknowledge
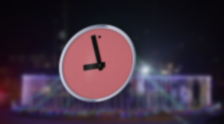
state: 8:58
